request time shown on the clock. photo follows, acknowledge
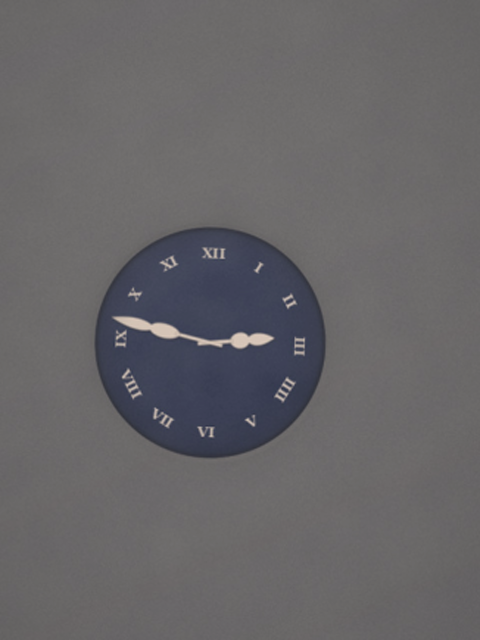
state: 2:47
